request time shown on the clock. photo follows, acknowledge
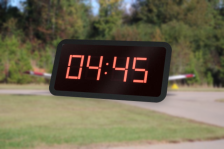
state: 4:45
